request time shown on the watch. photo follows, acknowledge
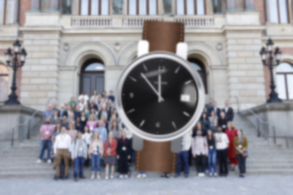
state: 11:53
